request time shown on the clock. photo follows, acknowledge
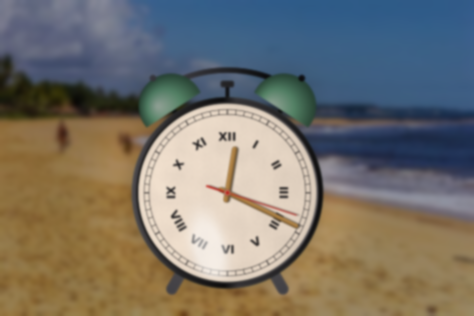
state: 12:19:18
